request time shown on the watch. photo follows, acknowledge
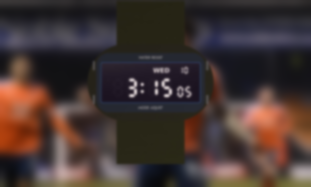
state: 3:15
